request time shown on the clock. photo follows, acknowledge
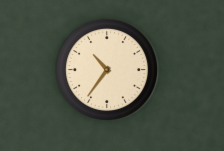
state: 10:36
